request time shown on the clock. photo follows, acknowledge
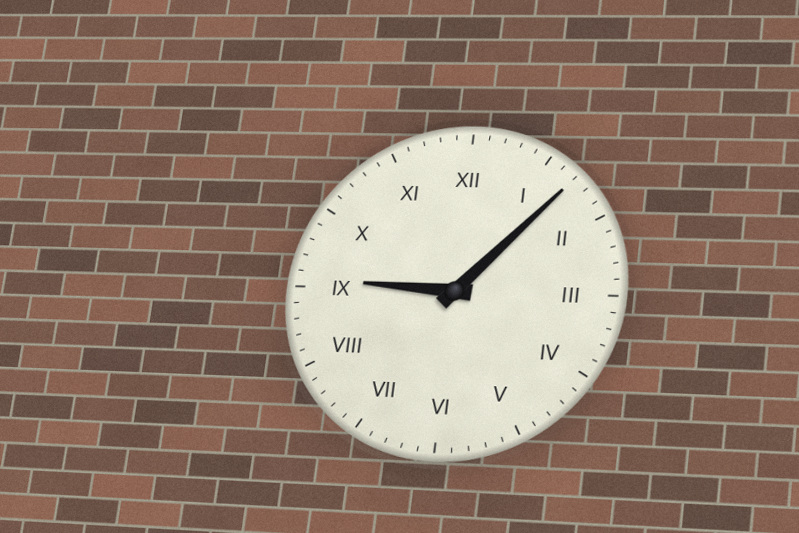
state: 9:07
